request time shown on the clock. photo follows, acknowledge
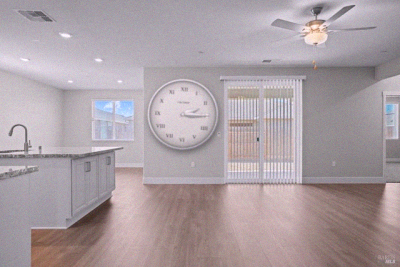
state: 2:15
